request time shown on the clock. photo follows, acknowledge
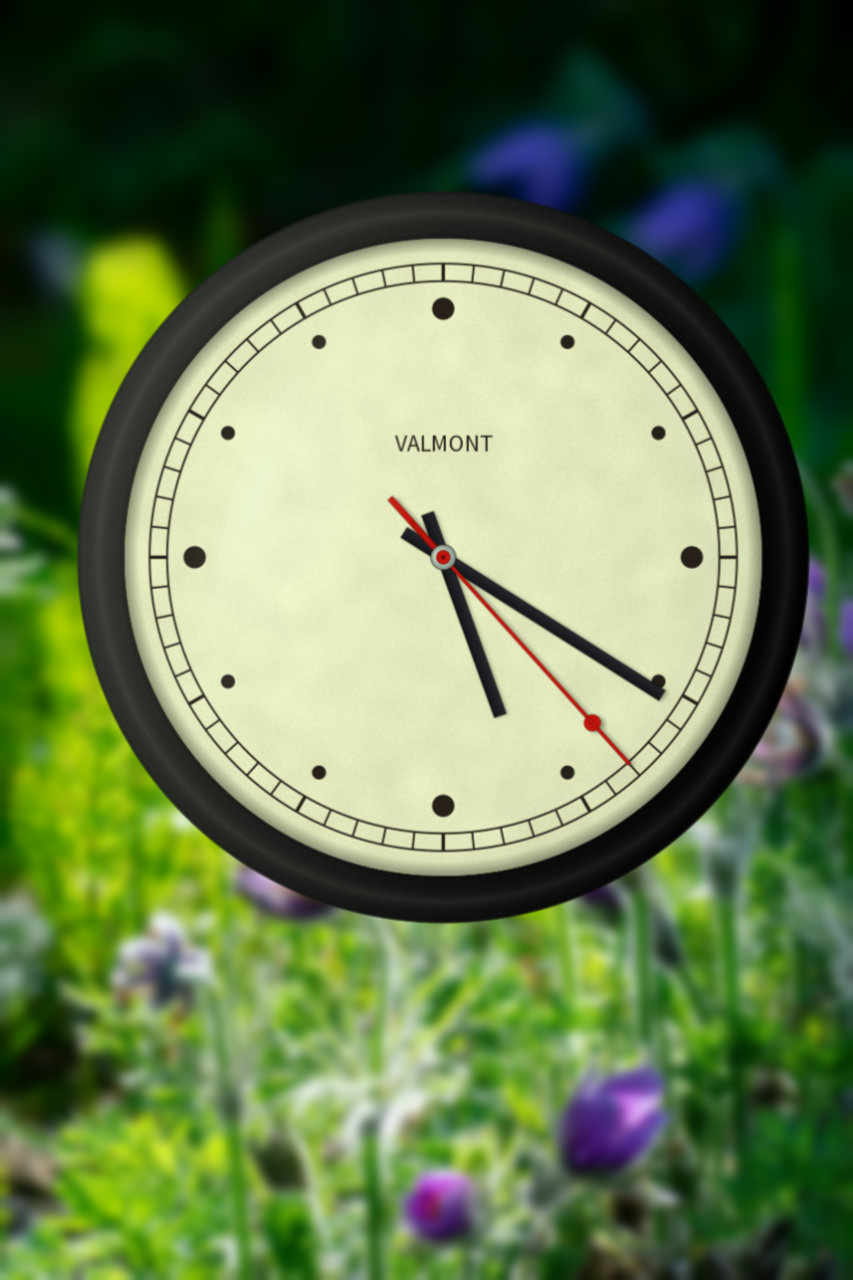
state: 5:20:23
